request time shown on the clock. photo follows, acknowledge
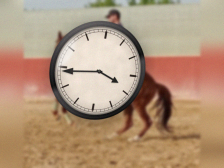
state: 3:44
